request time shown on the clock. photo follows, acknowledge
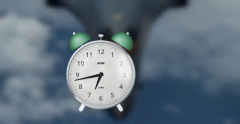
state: 6:43
